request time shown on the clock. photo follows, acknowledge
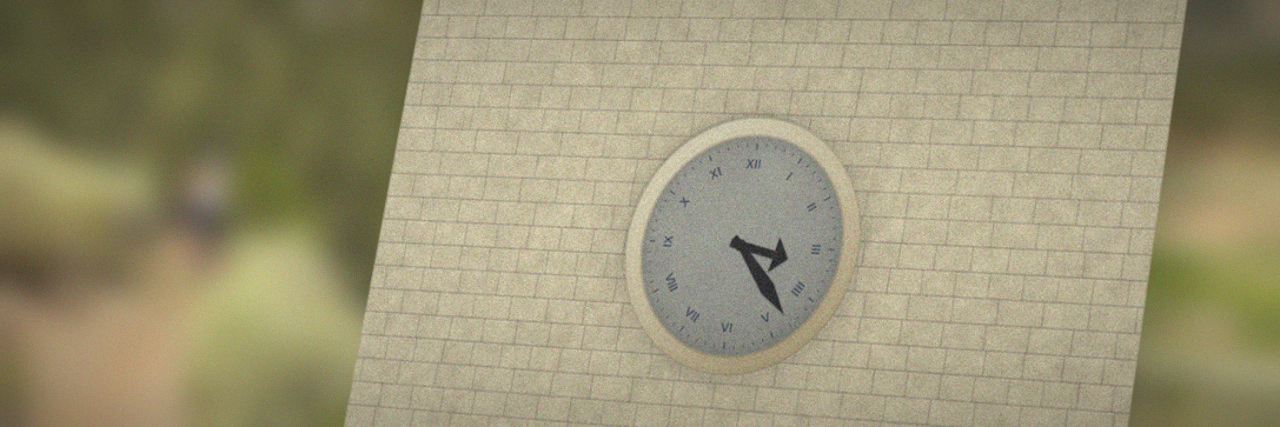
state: 3:23
